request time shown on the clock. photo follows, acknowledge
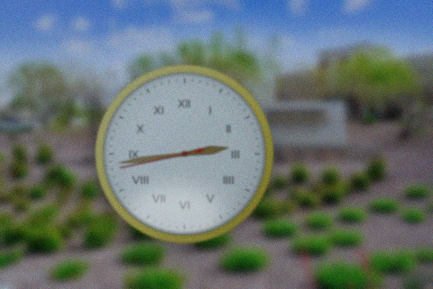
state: 2:43:43
